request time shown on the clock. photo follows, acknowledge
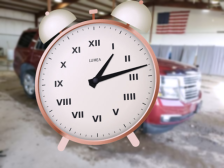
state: 1:13
